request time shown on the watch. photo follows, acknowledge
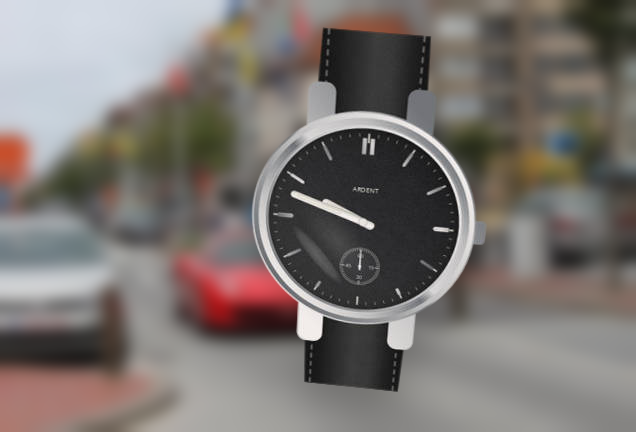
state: 9:48
